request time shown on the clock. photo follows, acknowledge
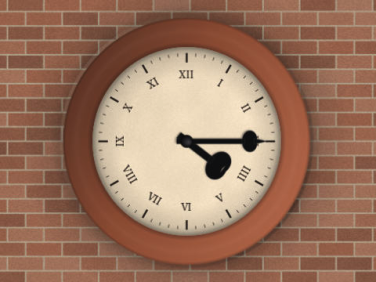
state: 4:15
